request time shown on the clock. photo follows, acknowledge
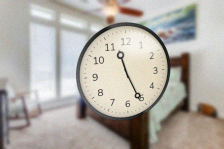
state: 11:26
